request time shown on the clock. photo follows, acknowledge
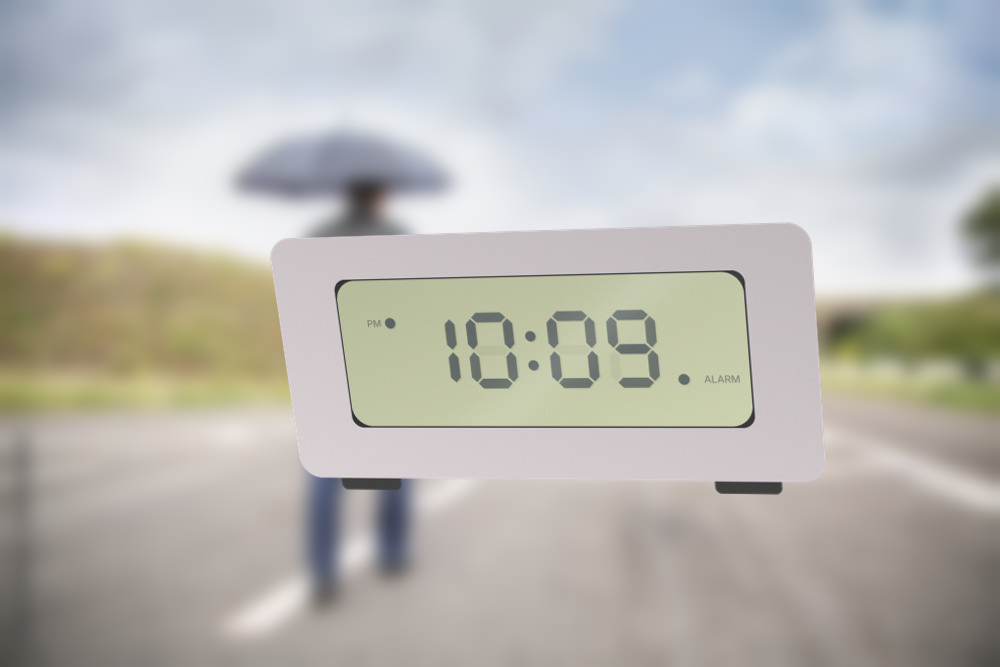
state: 10:09
